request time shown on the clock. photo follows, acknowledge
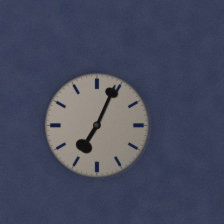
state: 7:04
